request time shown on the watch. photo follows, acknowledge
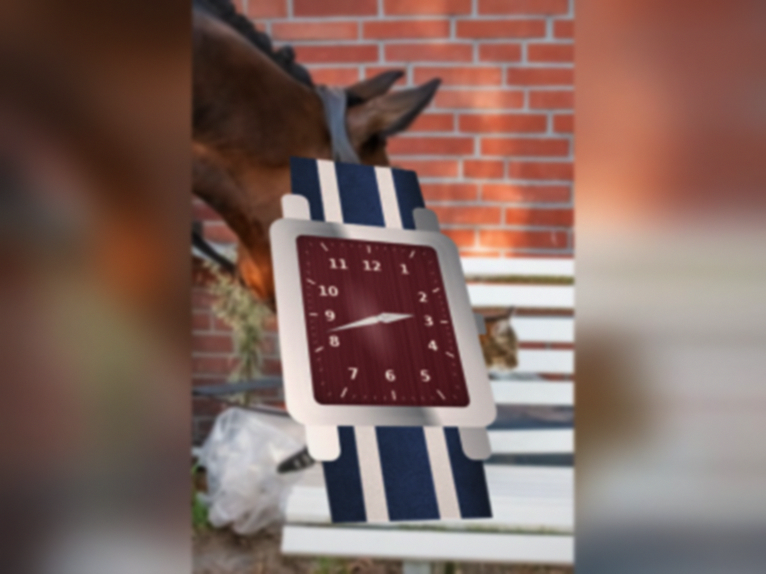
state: 2:42
